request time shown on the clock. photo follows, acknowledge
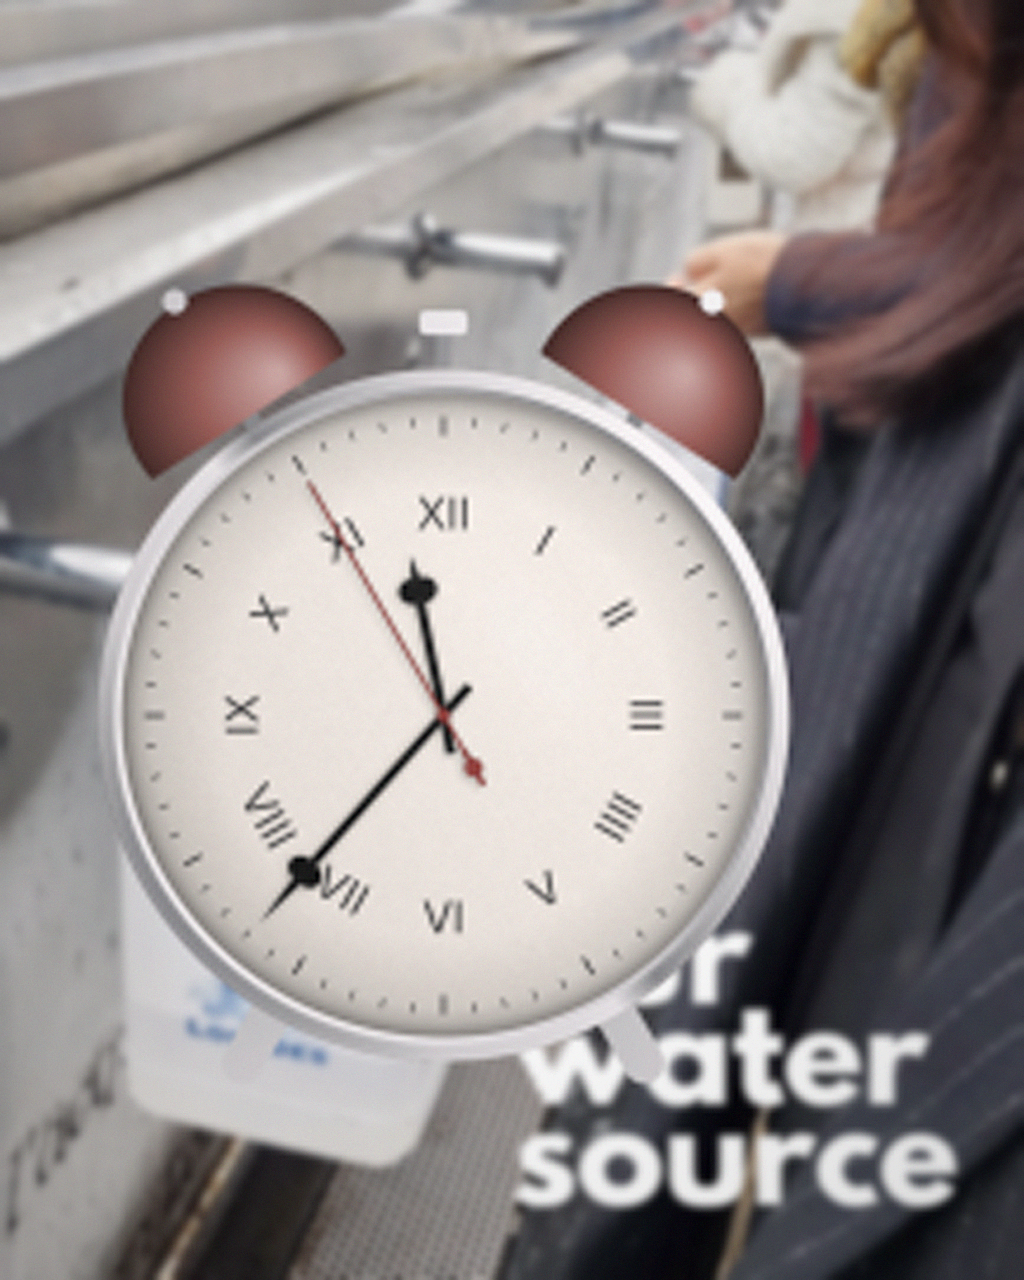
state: 11:36:55
